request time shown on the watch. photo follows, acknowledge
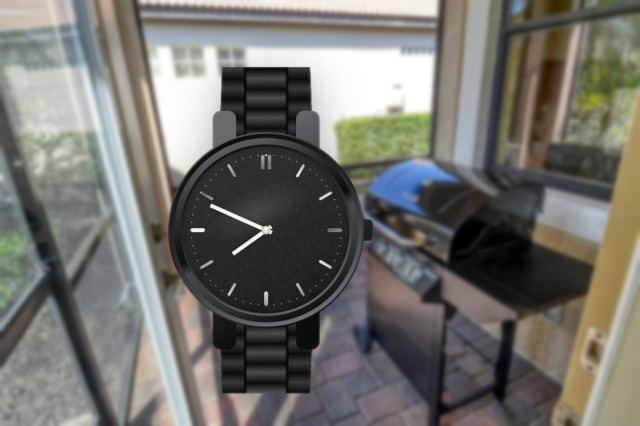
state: 7:49
